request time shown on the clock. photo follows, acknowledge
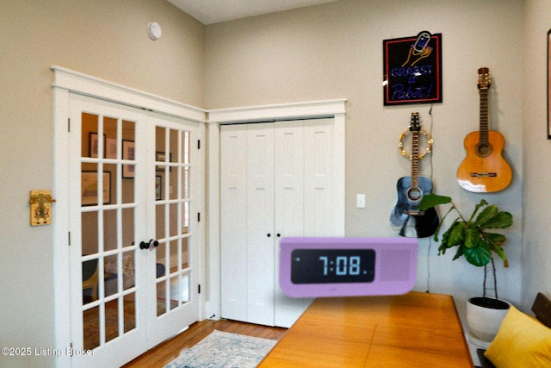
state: 7:08
